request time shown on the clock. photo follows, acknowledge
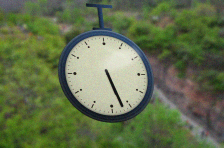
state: 5:27
